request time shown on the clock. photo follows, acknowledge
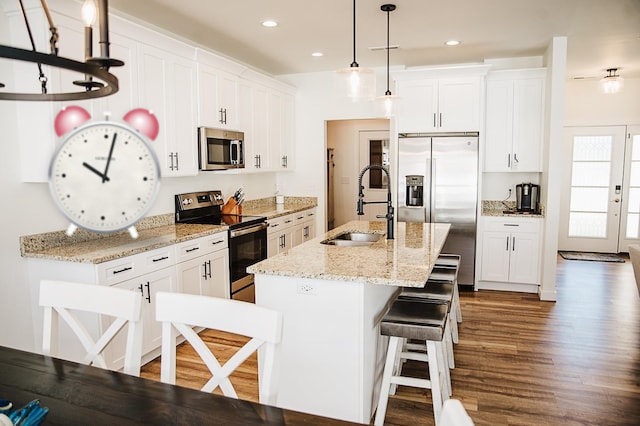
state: 10:02
